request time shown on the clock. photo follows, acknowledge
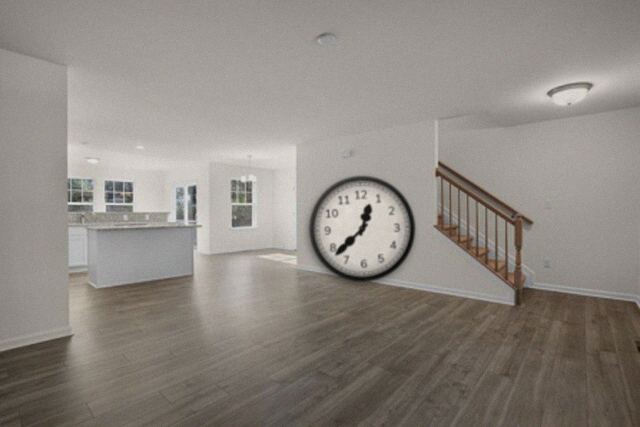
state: 12:38
